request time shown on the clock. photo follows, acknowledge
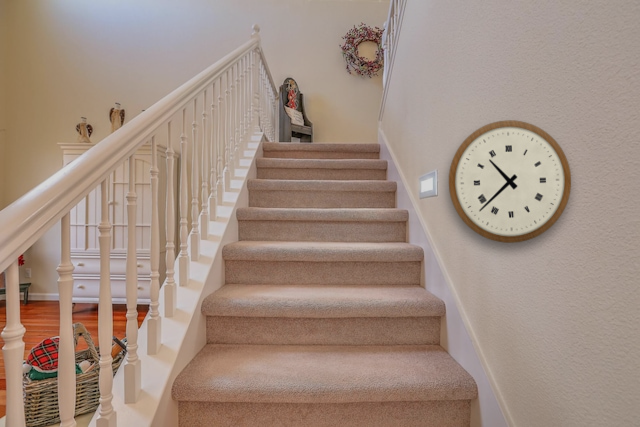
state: 10:38
